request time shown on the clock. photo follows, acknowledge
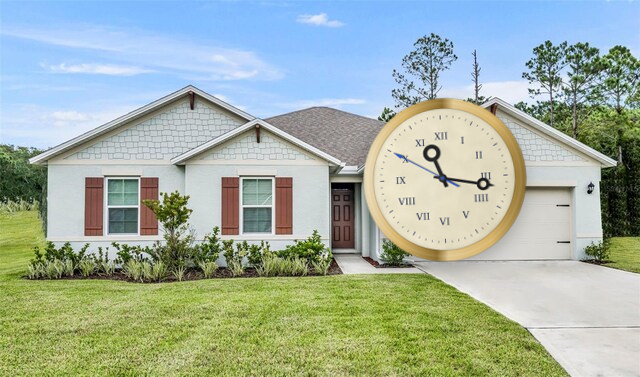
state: 11:16:50
